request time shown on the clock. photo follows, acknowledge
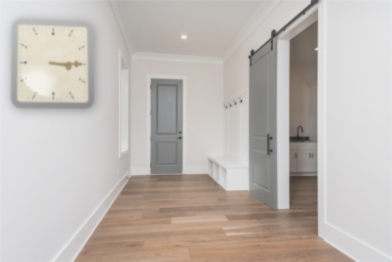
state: 3:15
